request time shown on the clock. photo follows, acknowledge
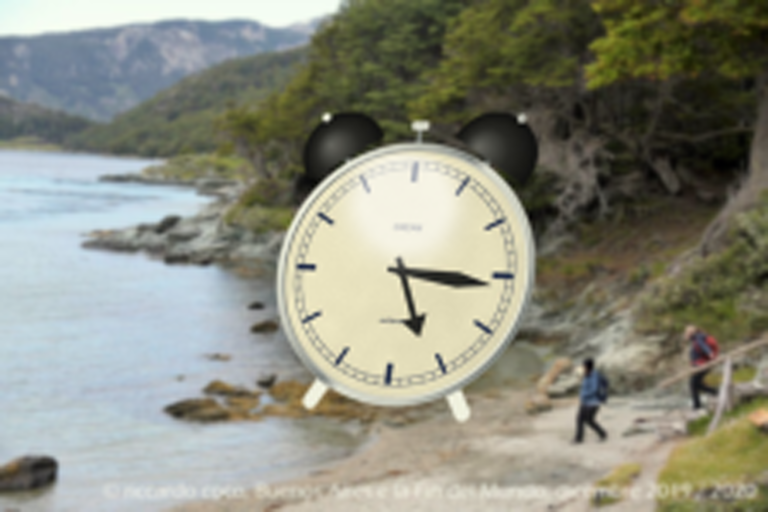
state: 5:16
